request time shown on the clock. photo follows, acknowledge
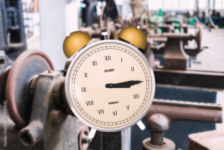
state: 3:15
